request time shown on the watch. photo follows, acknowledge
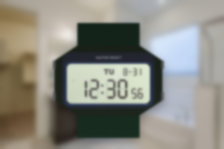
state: 12:30
